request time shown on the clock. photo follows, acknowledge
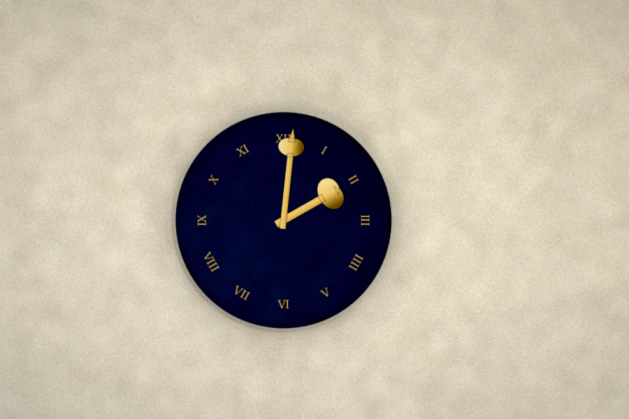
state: 2:01
